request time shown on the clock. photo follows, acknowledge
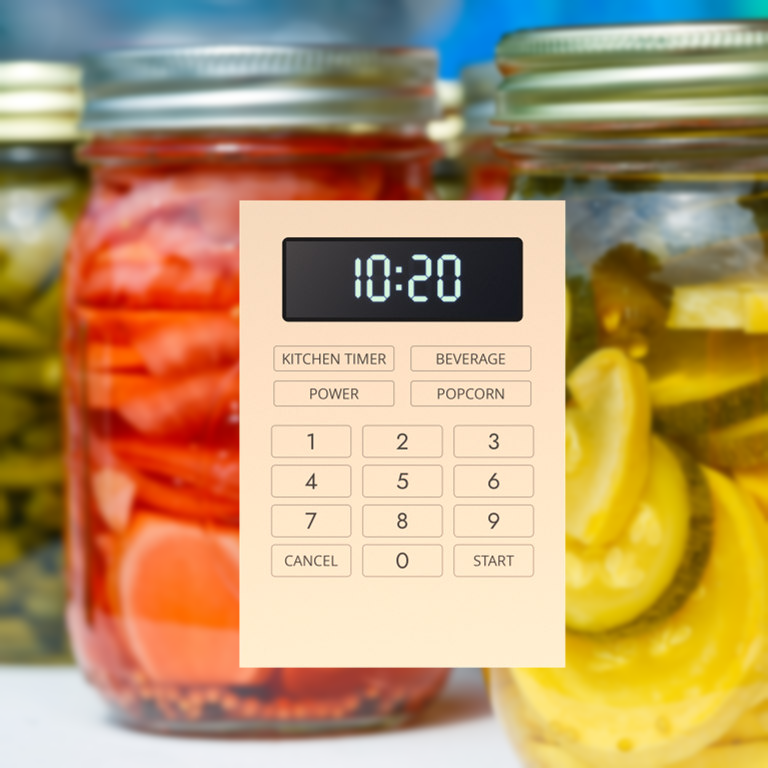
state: 10:20
